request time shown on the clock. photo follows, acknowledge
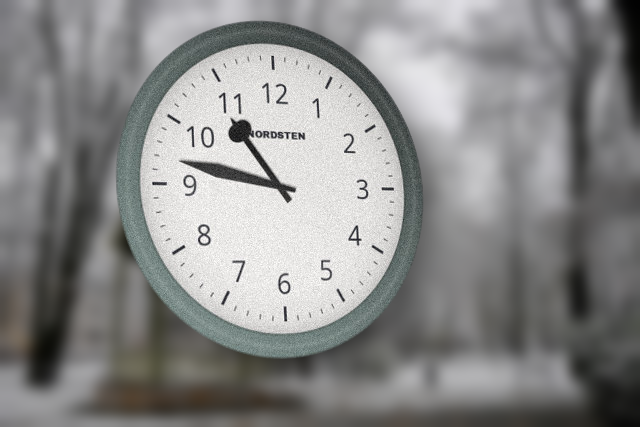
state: 10:47
